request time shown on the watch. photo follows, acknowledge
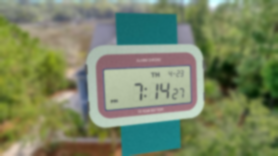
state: 7:14
